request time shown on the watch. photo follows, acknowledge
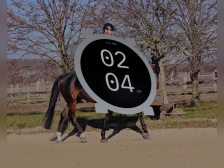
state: 2:04
